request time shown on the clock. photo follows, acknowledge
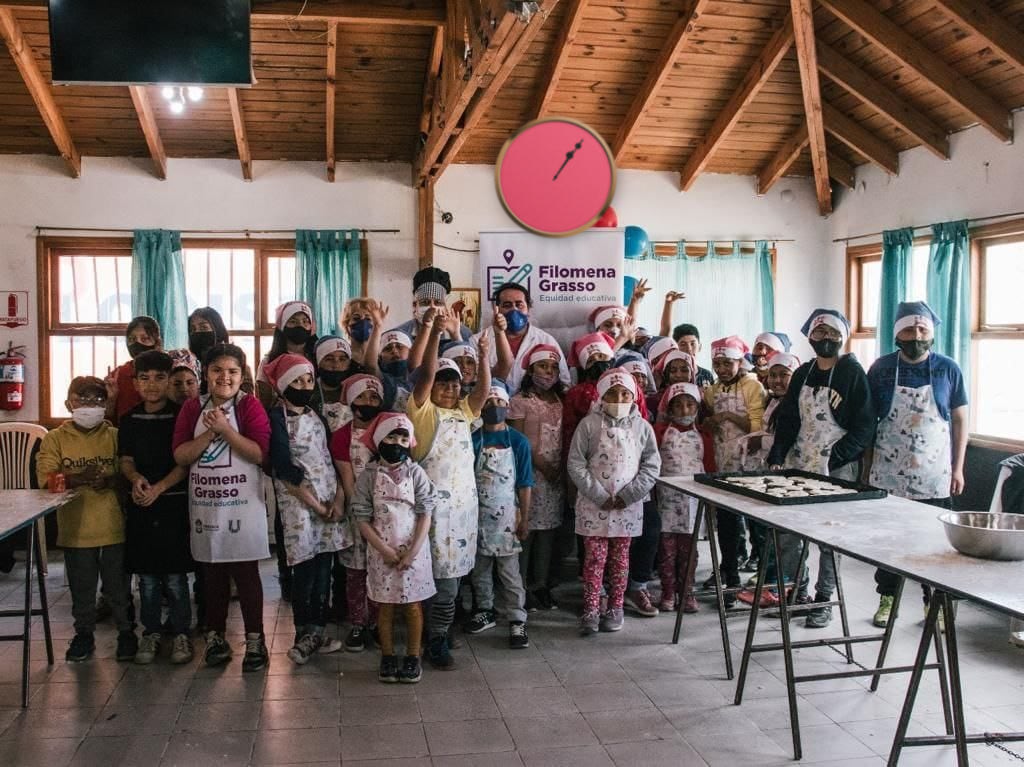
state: 1:06
